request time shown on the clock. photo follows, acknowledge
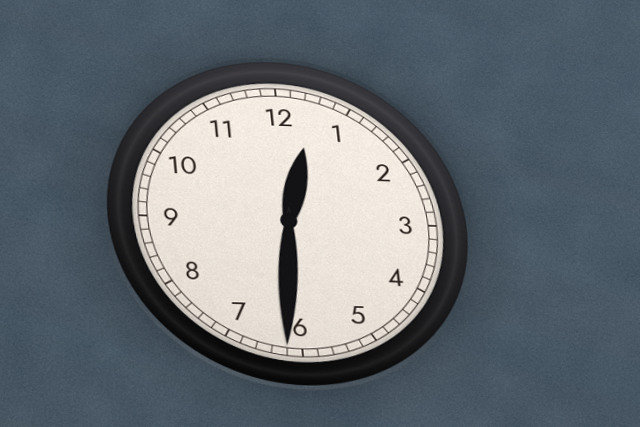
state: 12:31
